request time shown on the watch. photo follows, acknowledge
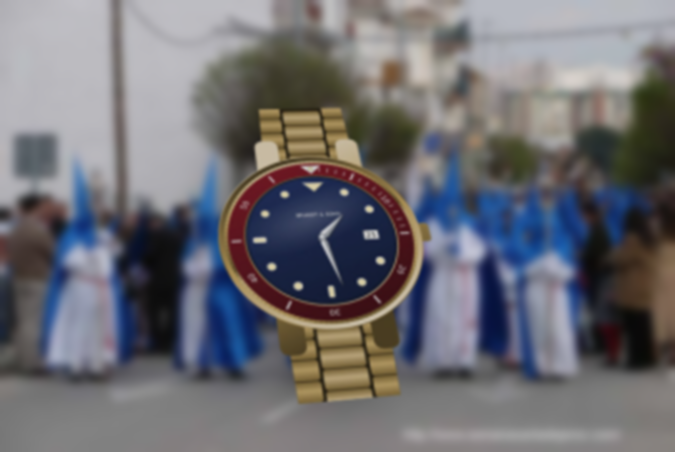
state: 1:28
